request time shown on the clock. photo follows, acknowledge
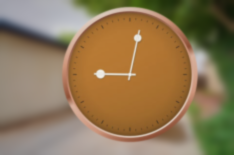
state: 9:02
